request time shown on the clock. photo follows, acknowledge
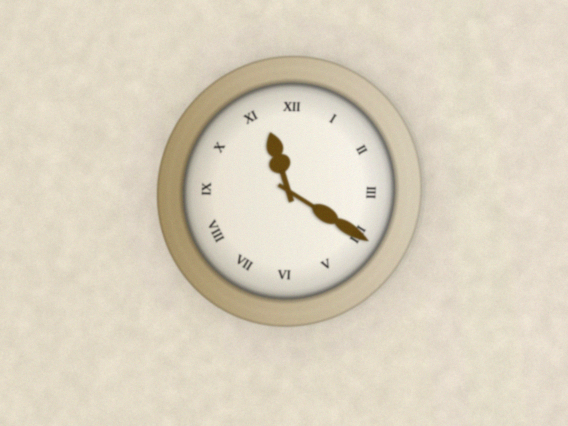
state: 11:20
